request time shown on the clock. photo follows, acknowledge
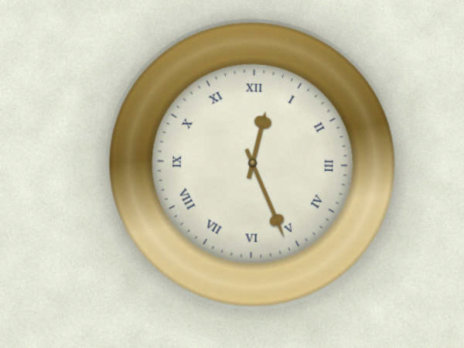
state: 12:26
